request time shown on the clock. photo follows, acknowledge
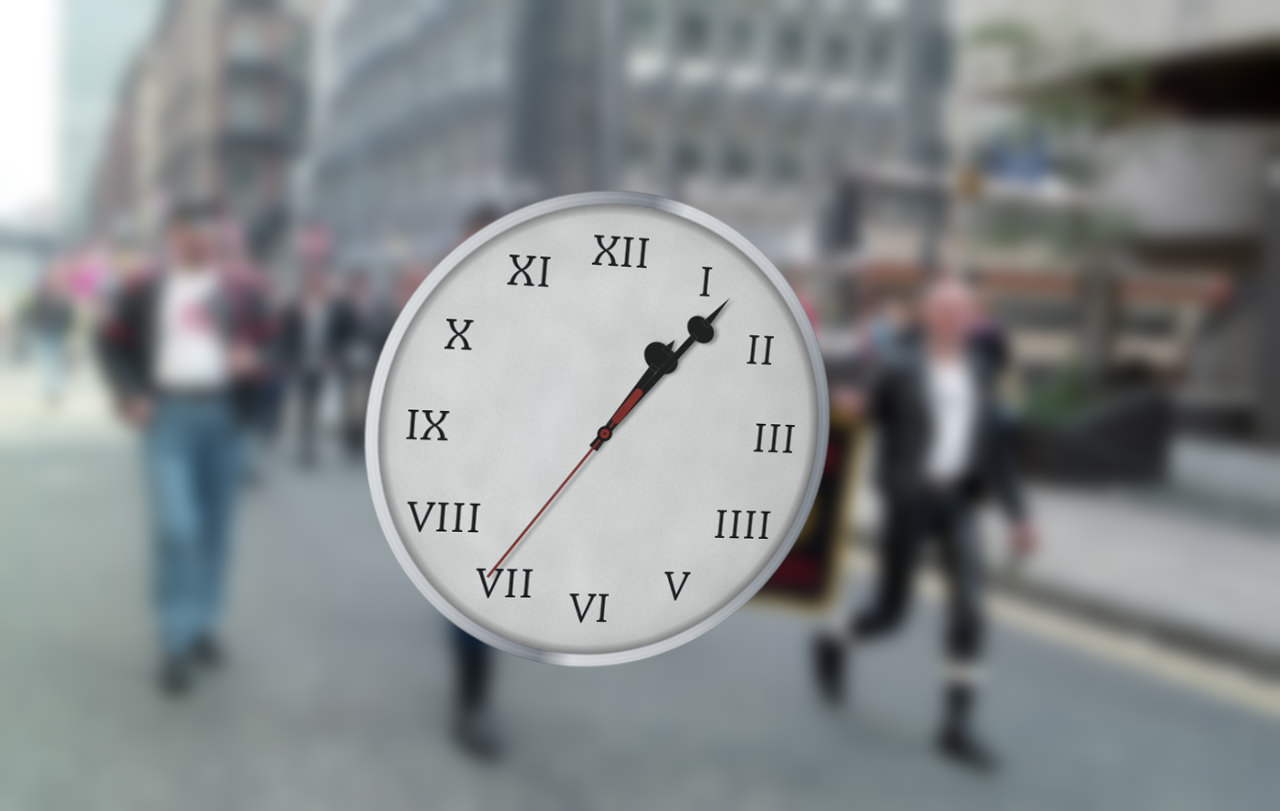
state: 1:06:36
